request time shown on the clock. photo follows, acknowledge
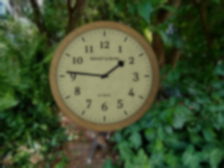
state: 1:46
